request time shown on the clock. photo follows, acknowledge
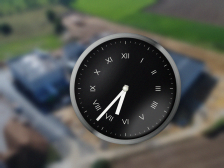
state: 6:37
